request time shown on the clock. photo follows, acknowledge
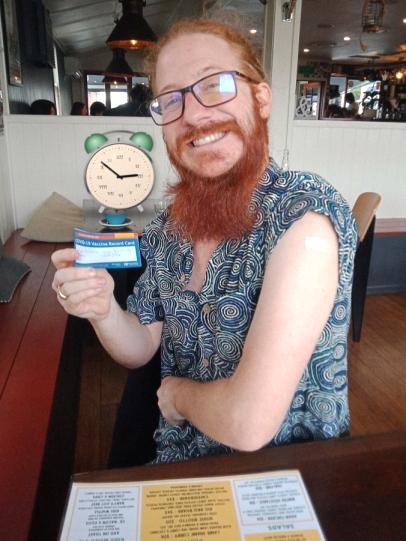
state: 2:52
